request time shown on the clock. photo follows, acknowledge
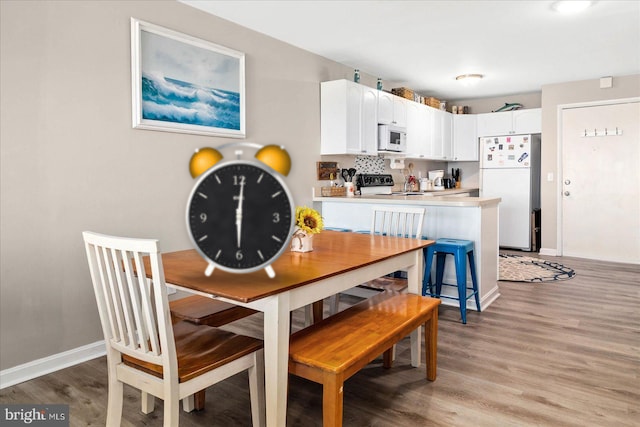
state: 6:01
